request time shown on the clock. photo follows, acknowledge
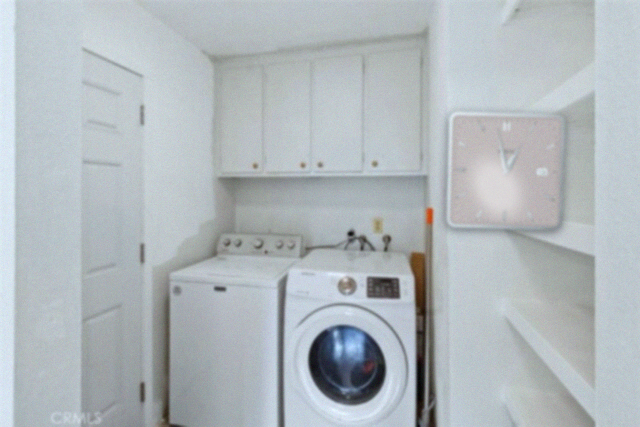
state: 12:58
